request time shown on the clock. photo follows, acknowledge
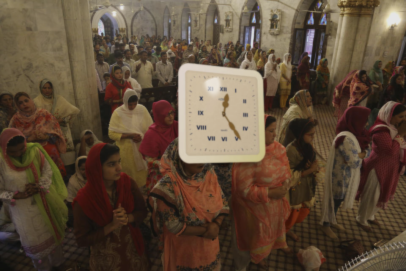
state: 12:24
